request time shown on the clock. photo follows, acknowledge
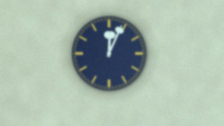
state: 12:04
